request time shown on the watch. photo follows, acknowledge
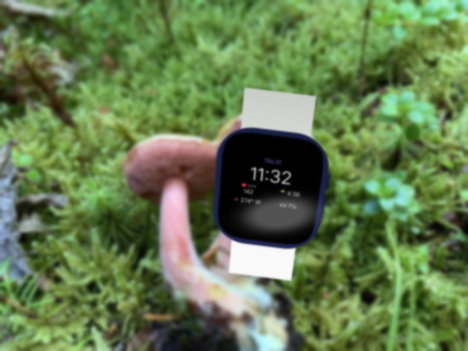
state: 11:32
